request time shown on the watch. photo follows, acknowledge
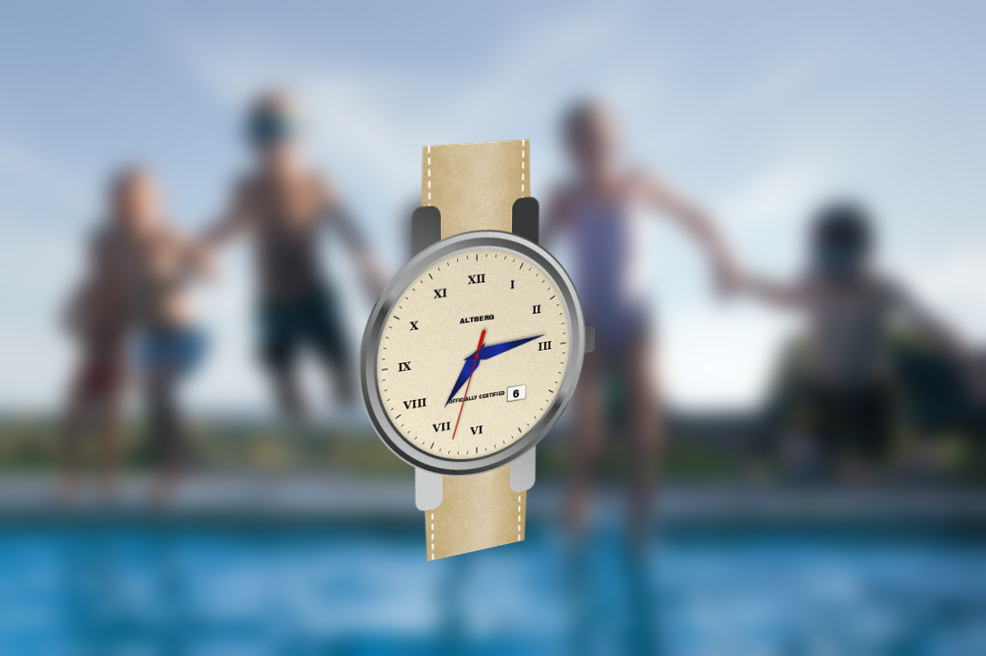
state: 7:13:33
